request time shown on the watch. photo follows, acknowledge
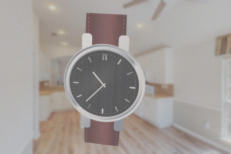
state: 10:37
